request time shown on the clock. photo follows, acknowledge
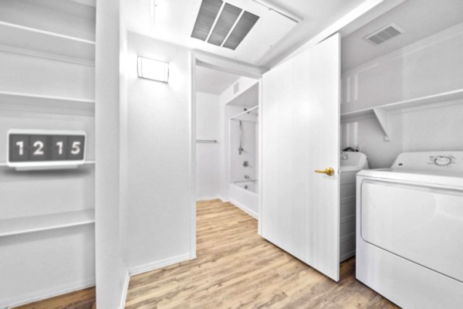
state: 12:15
